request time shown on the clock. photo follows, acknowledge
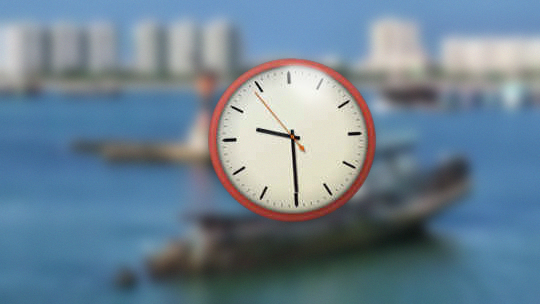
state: 9:29:54
